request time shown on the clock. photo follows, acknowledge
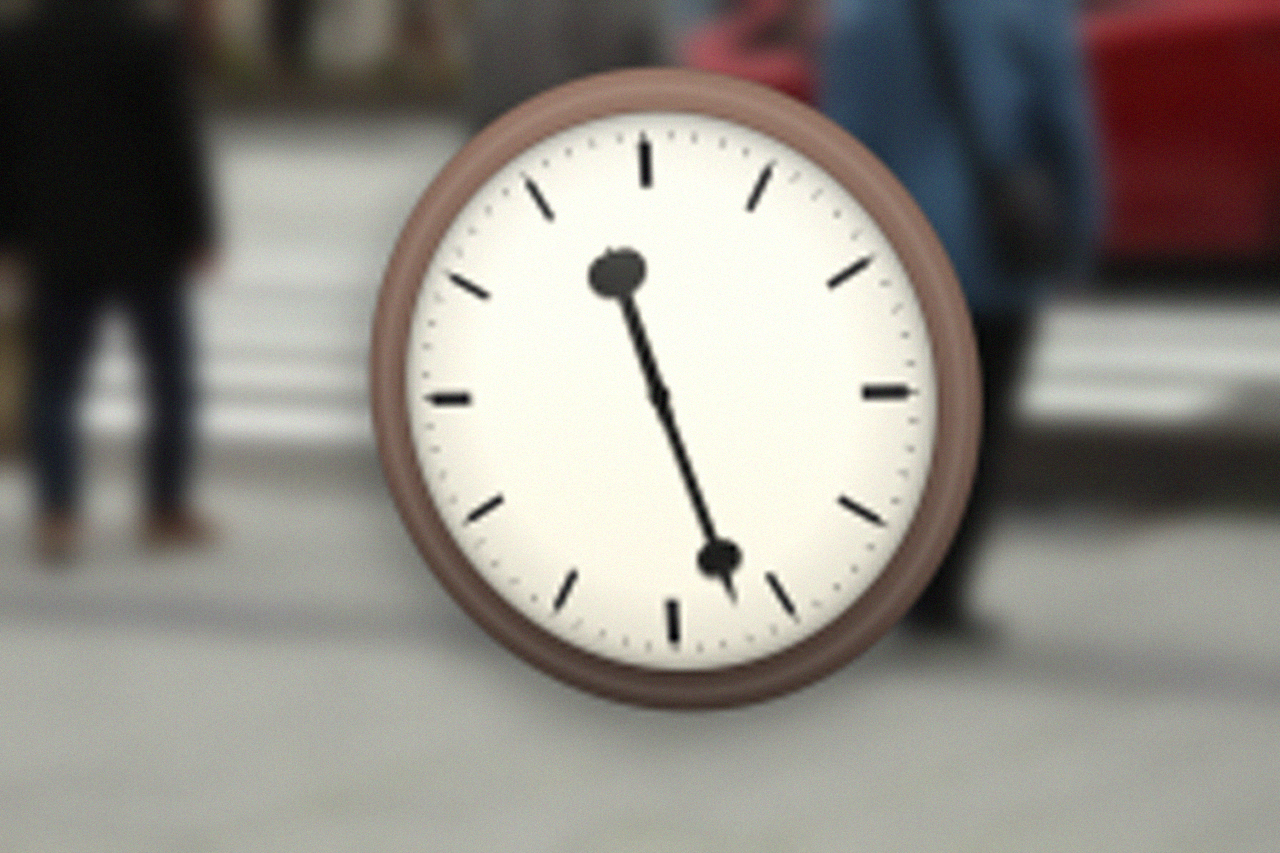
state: 11:27
